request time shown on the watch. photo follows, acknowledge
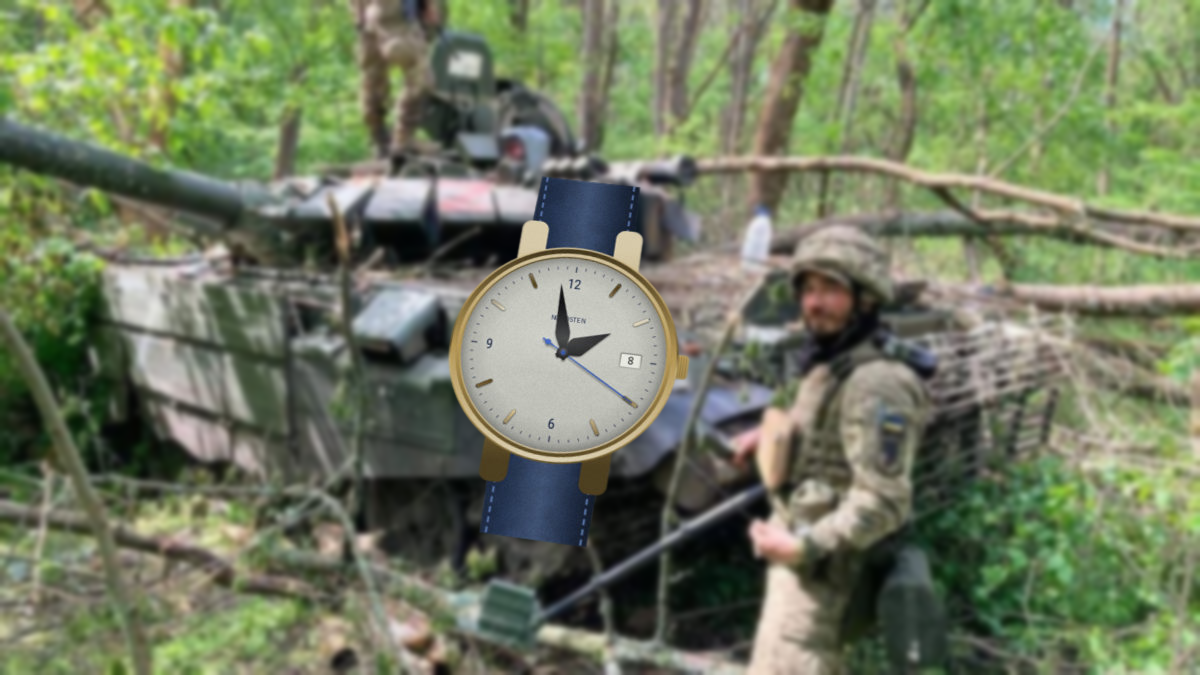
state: 1:58:20
